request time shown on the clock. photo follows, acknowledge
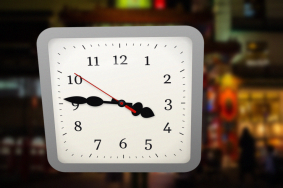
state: 3:45:51
